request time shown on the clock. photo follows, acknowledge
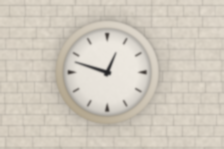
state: 12:48
